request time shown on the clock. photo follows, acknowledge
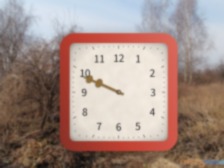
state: 9:49
